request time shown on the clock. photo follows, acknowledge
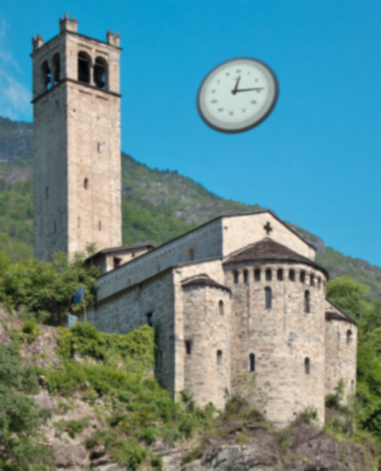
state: 12:14
